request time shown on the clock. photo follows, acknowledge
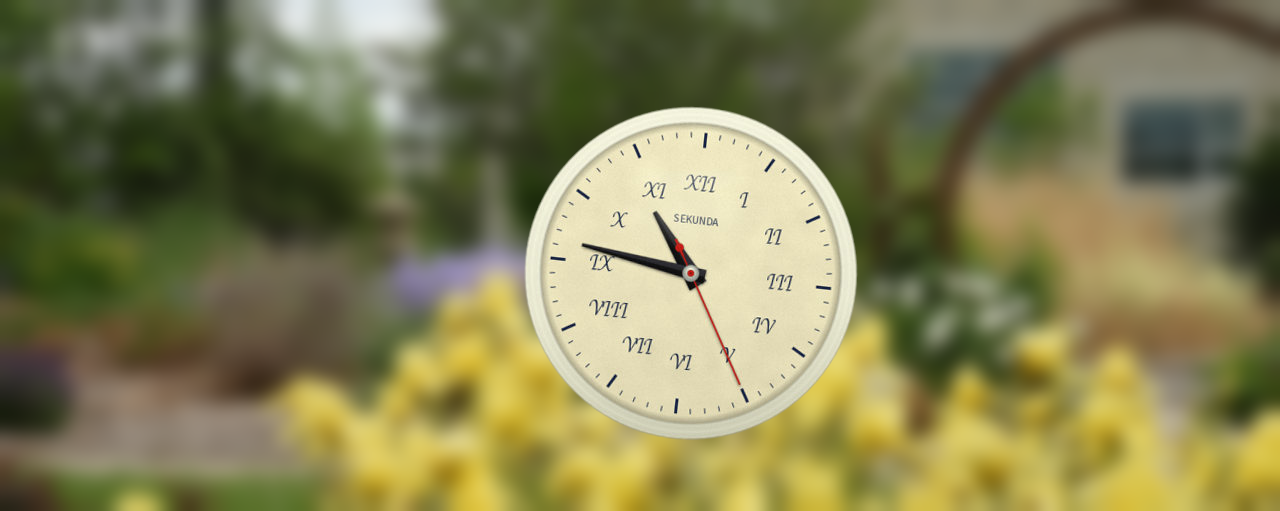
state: 10:46:25
